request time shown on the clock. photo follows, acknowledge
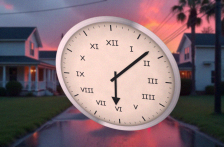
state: 6:08
